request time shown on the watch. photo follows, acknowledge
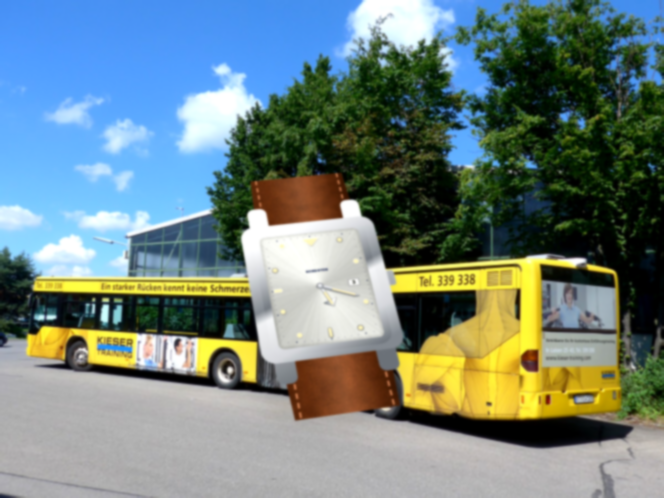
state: 5:19
